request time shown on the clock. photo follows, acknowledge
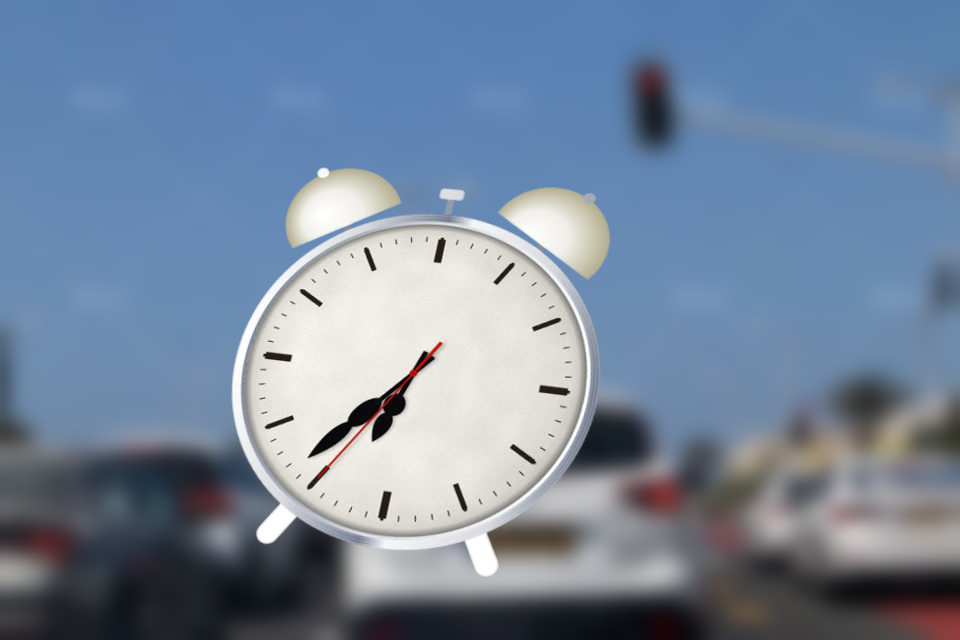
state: 6:36:35
